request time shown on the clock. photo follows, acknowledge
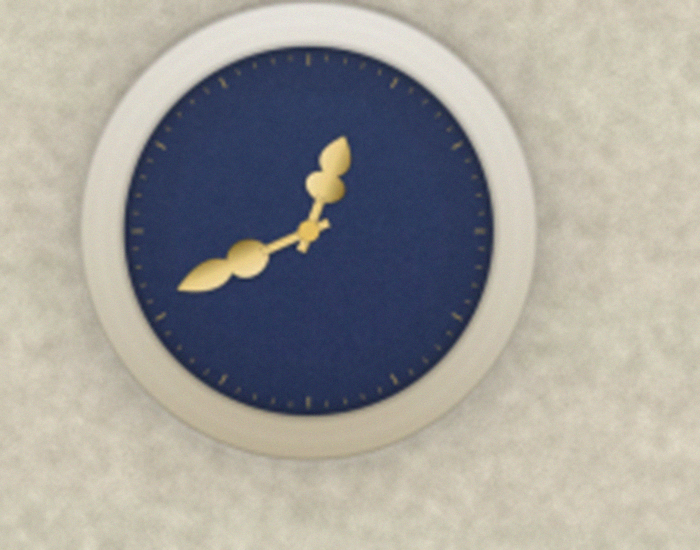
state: 12:41
